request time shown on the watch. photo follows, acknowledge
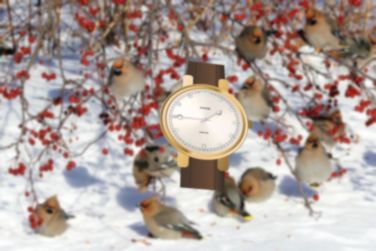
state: 1:45
